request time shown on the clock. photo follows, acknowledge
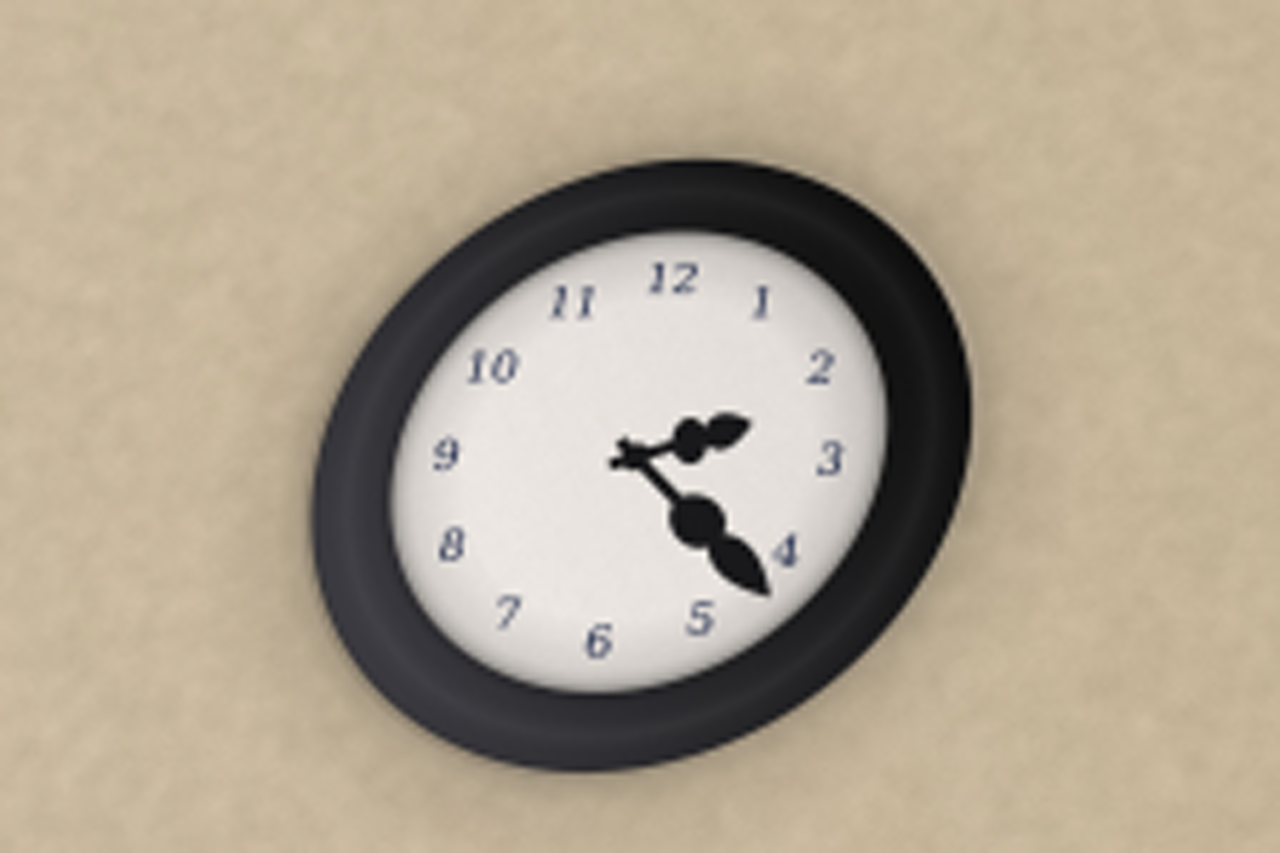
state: 2:22
